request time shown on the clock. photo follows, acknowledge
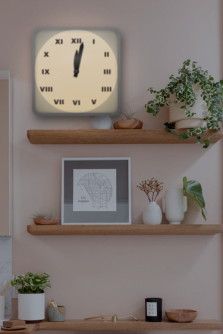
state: 12:02
